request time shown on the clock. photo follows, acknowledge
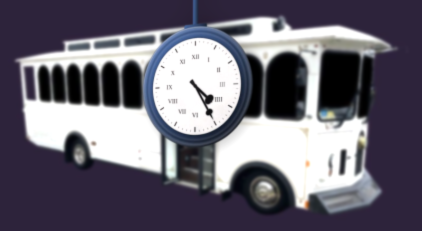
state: 4:25
